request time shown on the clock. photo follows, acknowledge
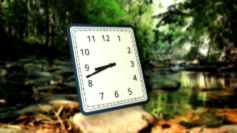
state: 8:42
